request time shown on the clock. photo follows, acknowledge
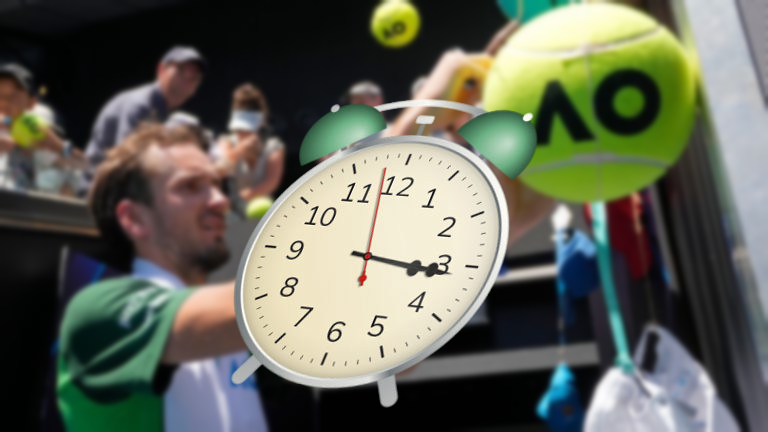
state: 3:15:58
